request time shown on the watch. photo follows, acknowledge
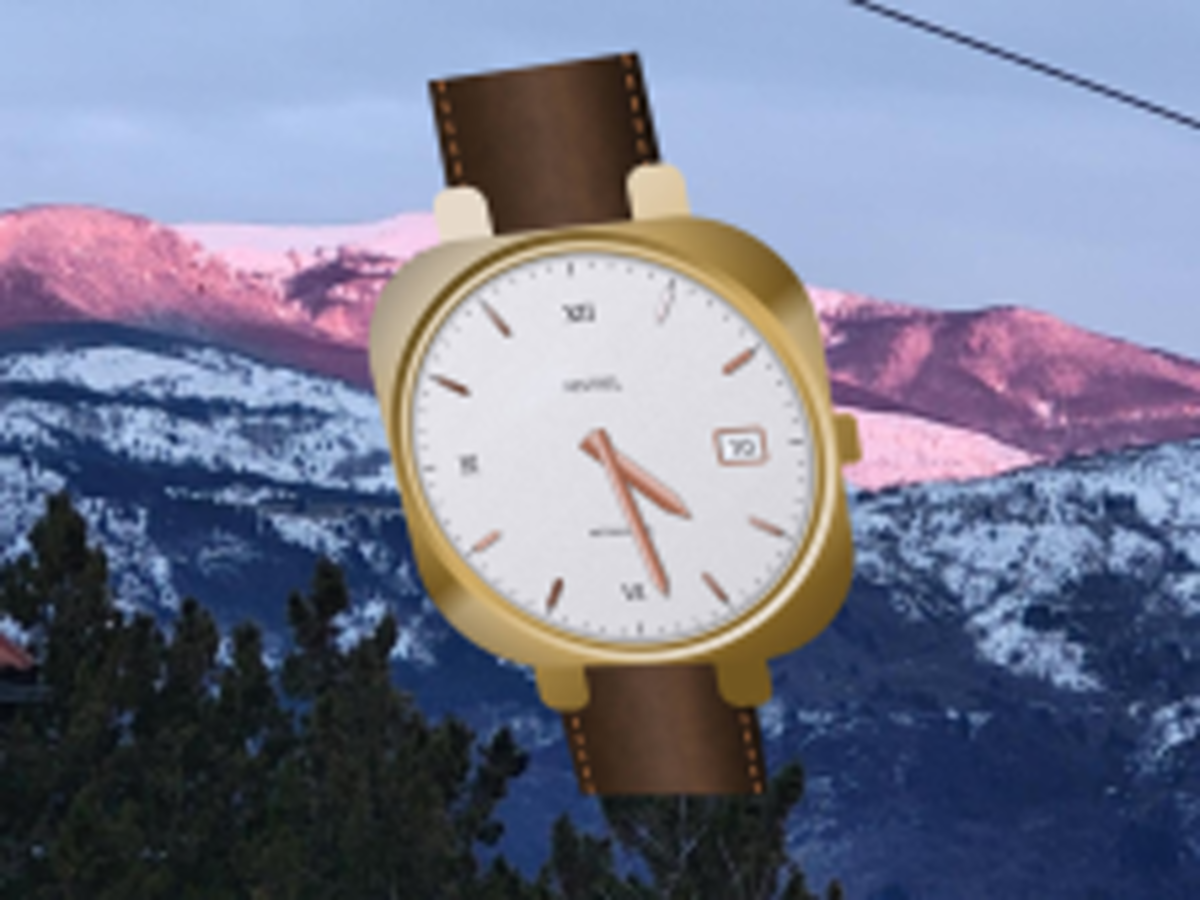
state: 4:28
